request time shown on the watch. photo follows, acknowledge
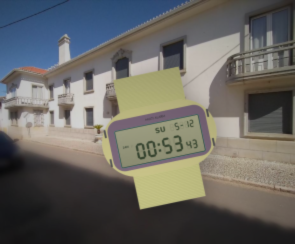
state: 0:53:43
